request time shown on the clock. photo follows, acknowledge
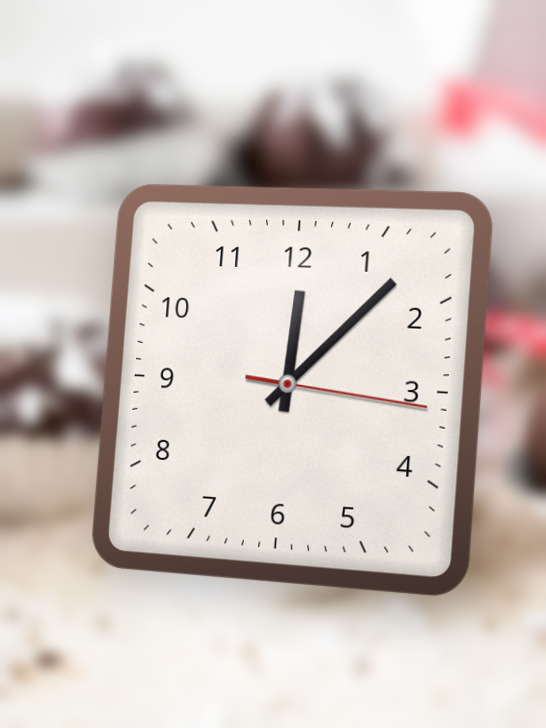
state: 12:07:16
